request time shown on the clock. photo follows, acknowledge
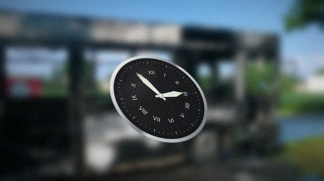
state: 2:55
